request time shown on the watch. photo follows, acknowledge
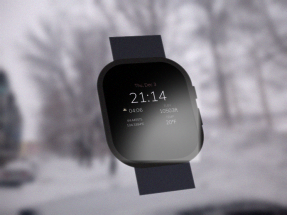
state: 21:14
